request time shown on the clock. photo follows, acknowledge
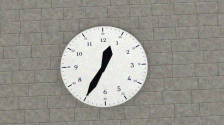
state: 12:35
